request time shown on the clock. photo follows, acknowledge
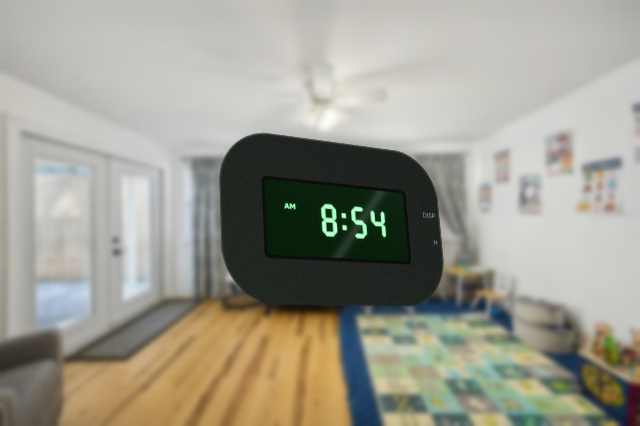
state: 8:54
